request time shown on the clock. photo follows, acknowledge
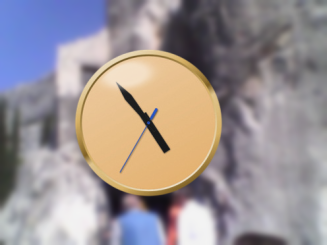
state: 4:53:35
